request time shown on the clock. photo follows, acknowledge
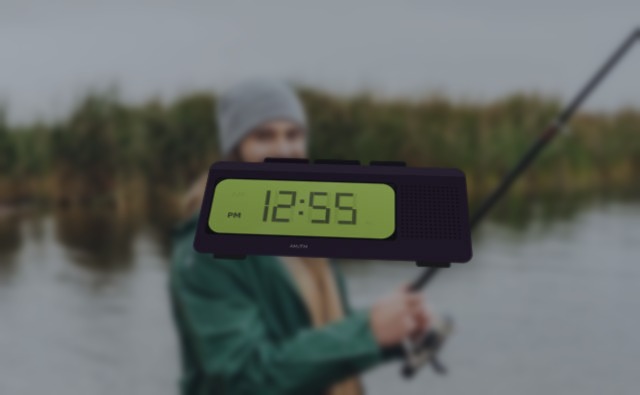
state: 12:55
